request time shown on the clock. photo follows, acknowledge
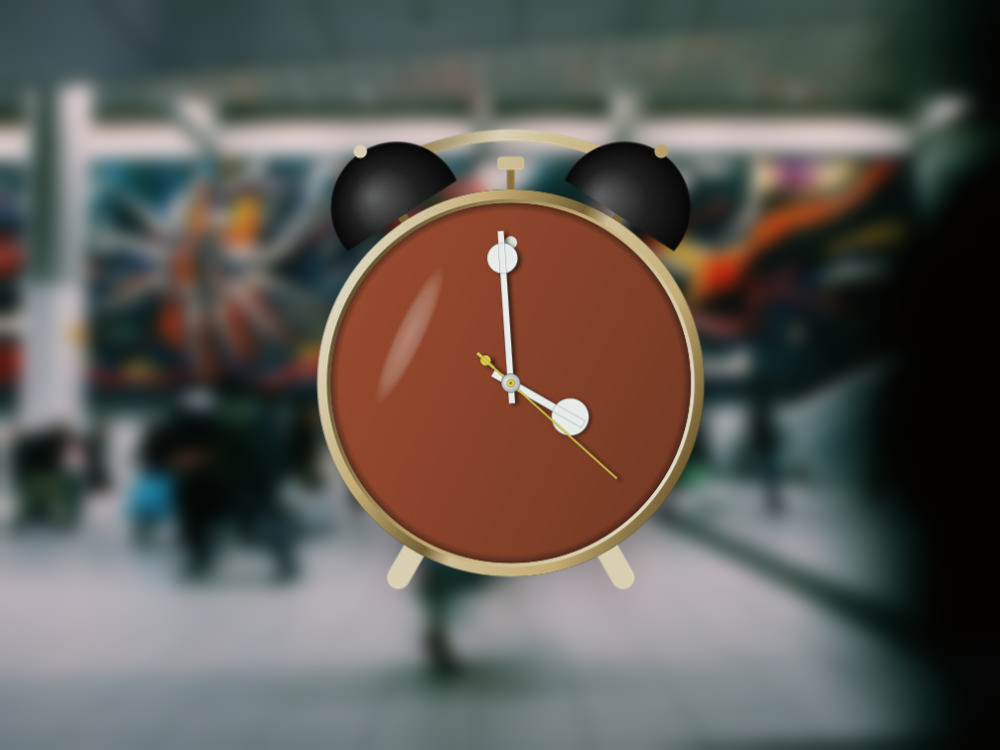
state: 3:59:22
